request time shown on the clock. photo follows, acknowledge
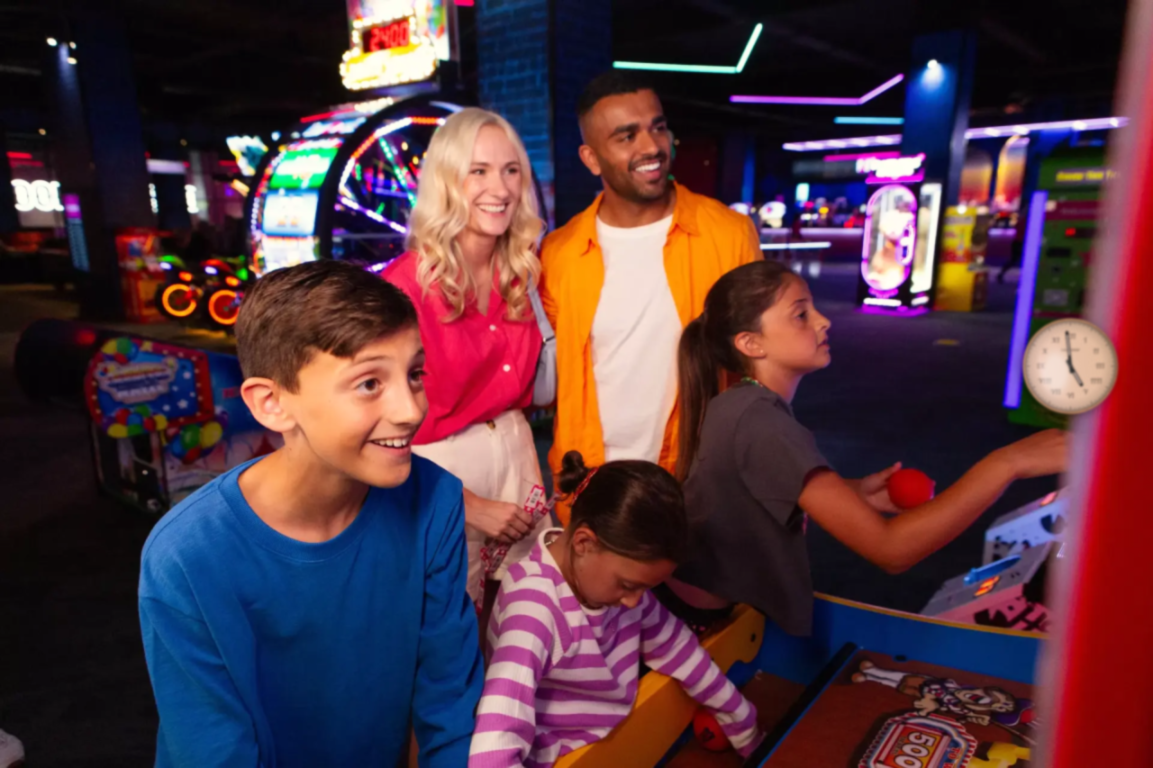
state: 4:59
